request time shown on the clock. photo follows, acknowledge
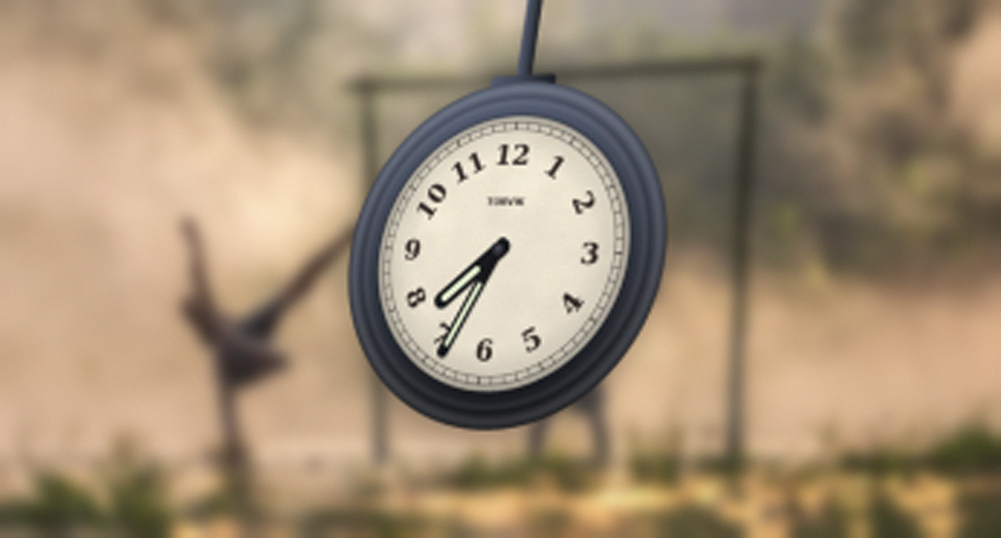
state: 7:34
